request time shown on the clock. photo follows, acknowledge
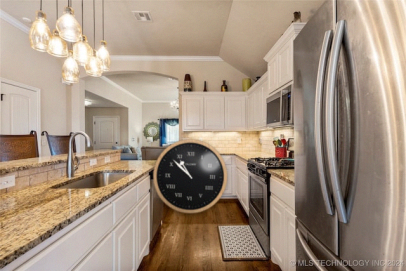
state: 10:52
